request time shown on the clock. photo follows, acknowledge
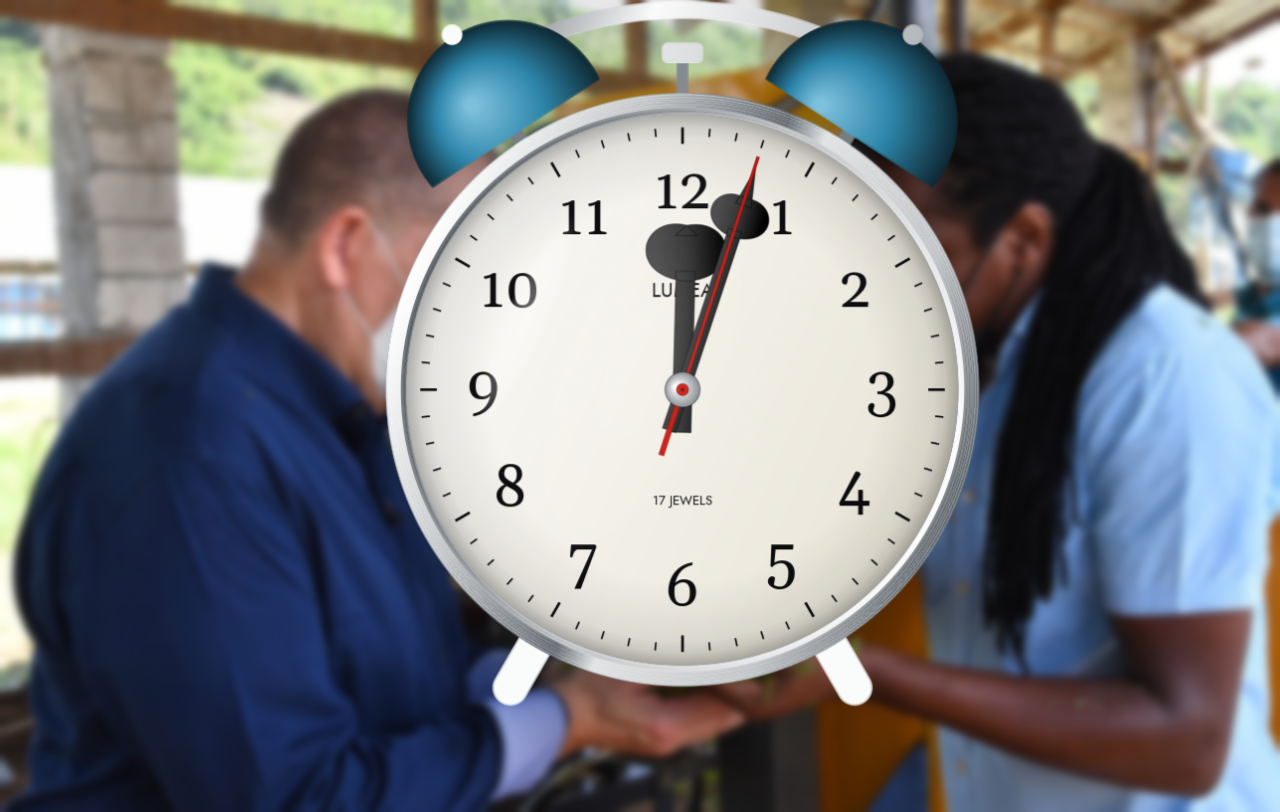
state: 12:03:03
